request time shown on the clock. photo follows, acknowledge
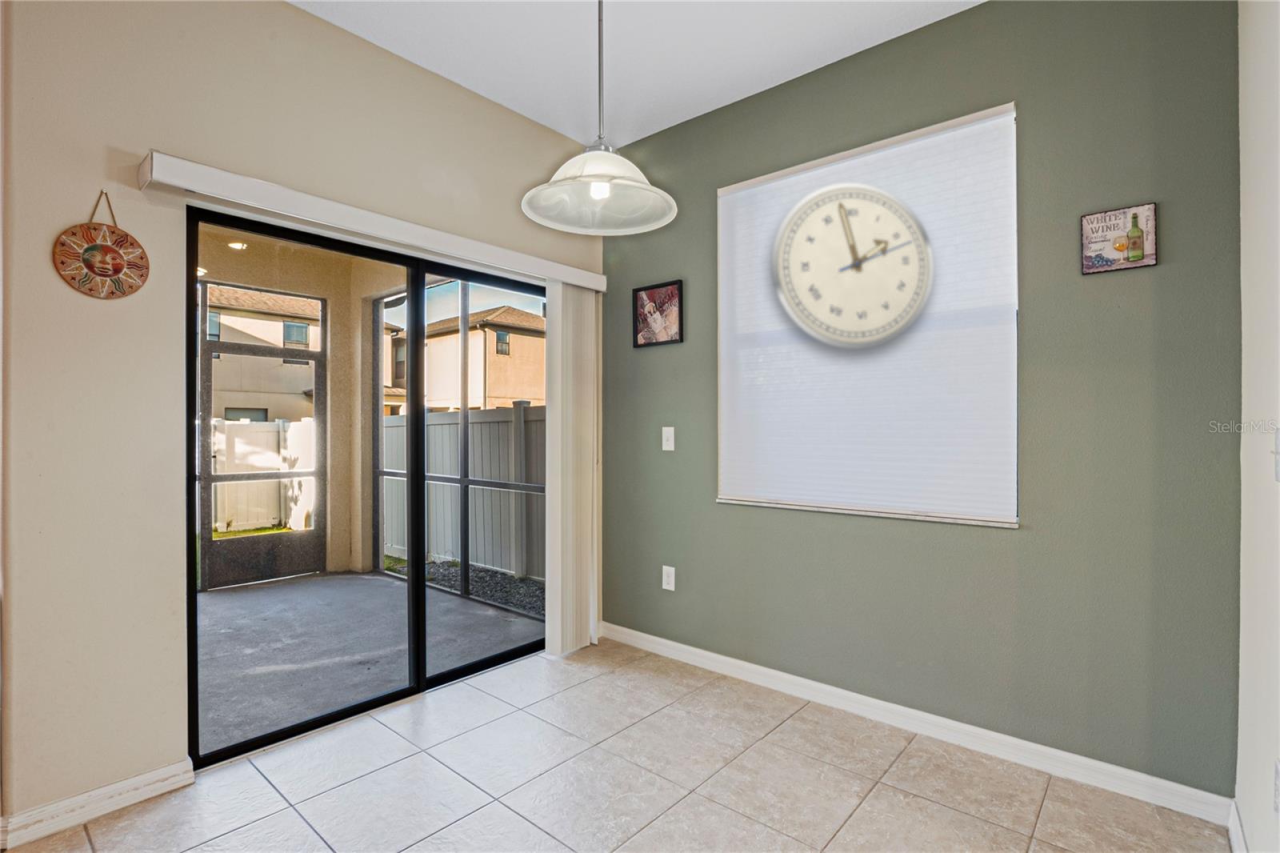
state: 1:58:12
